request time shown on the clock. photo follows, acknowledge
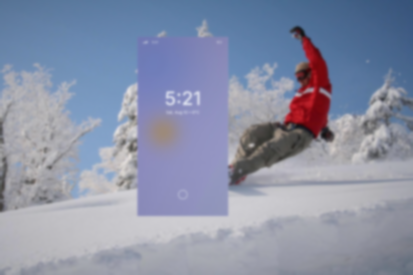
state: 5:21
